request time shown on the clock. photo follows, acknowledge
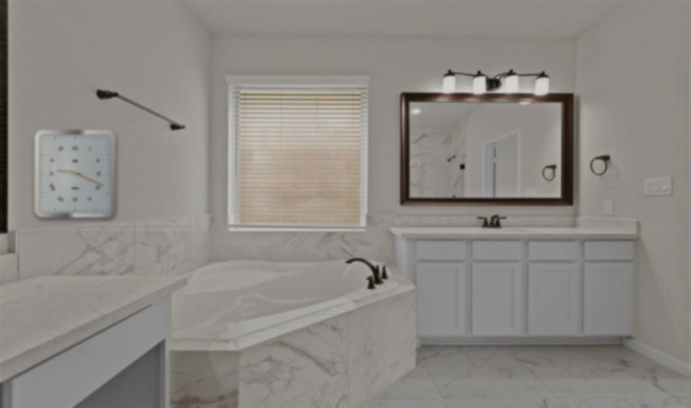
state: 9:19
